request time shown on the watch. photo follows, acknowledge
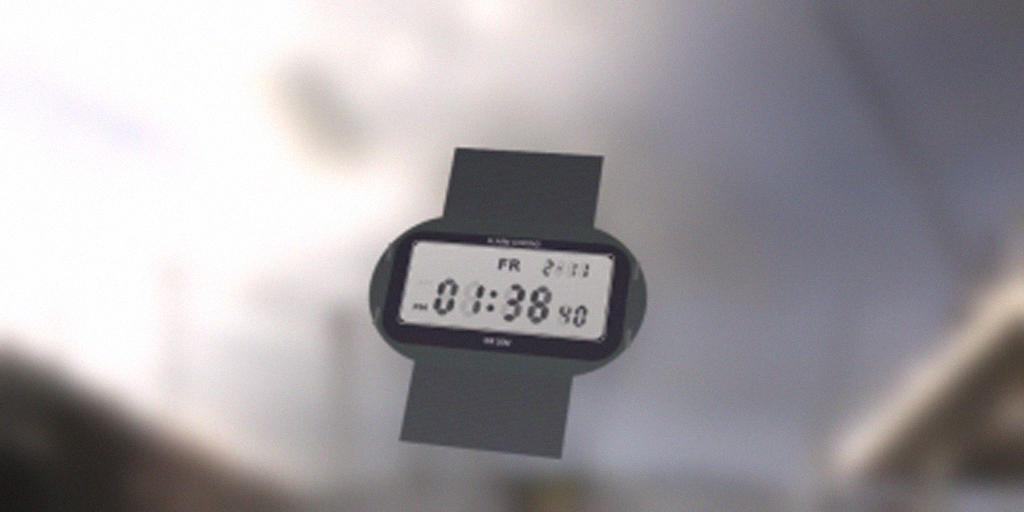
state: 1:38:40
